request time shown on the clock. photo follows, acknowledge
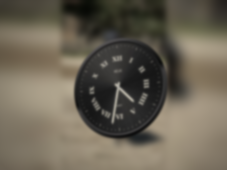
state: 4:32
